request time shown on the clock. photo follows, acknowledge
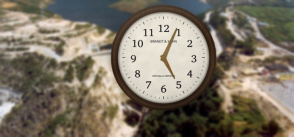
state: 5:04
